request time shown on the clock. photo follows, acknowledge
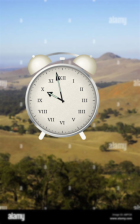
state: 9:58
